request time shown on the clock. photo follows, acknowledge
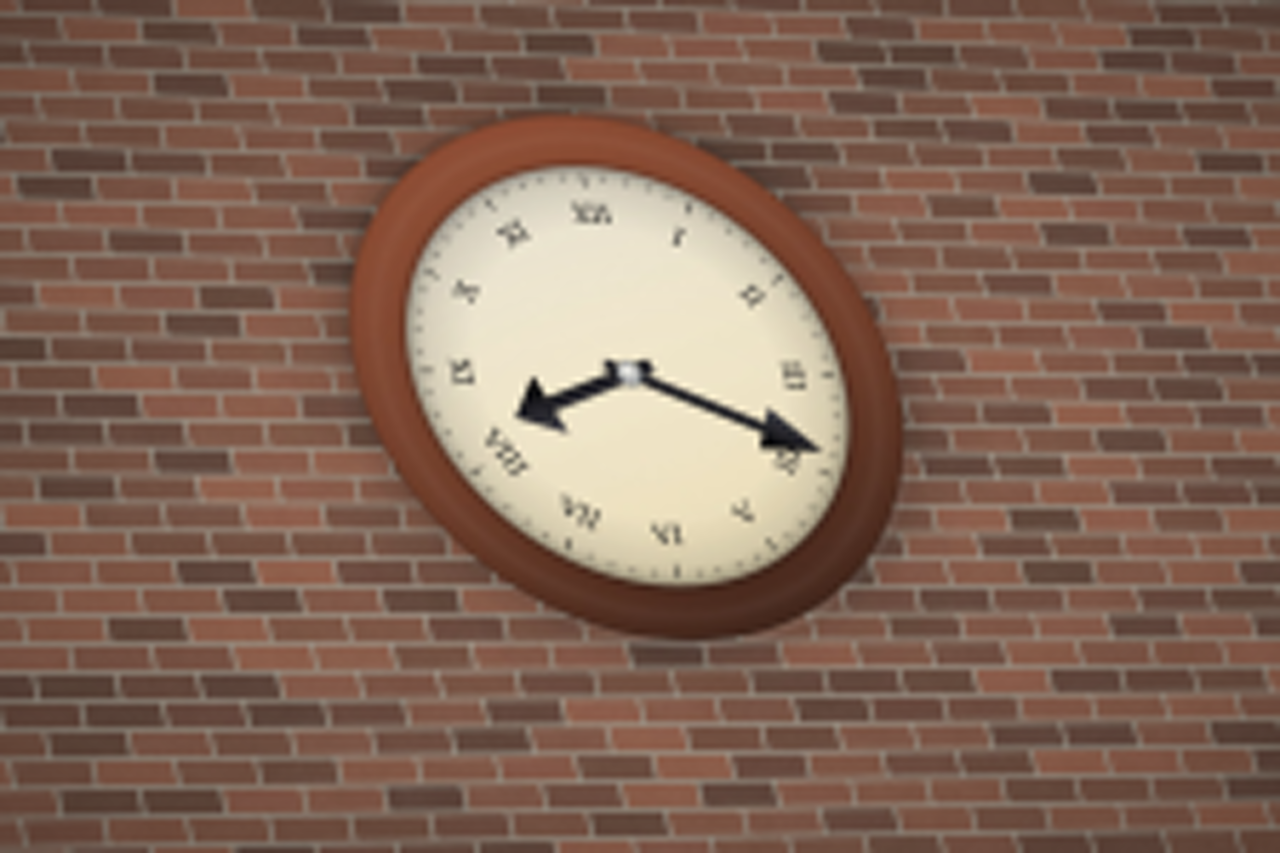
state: 8:19
